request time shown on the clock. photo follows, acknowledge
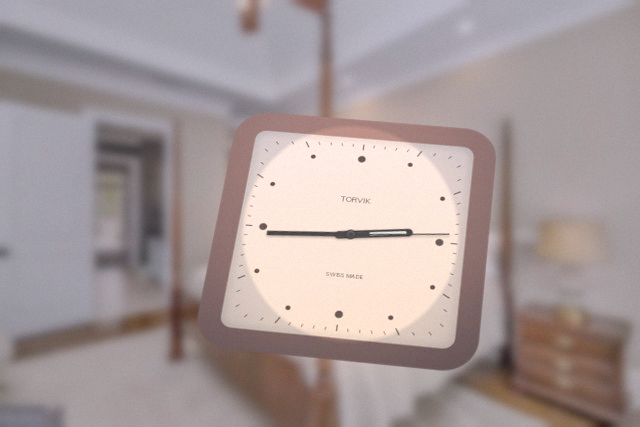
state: 2:44:14
